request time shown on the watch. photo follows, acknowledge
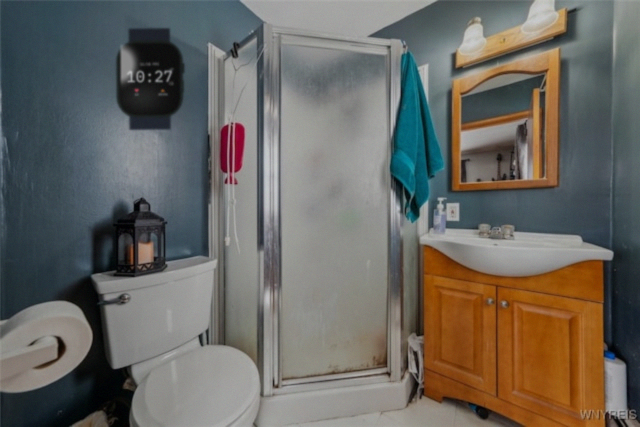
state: 10:27
